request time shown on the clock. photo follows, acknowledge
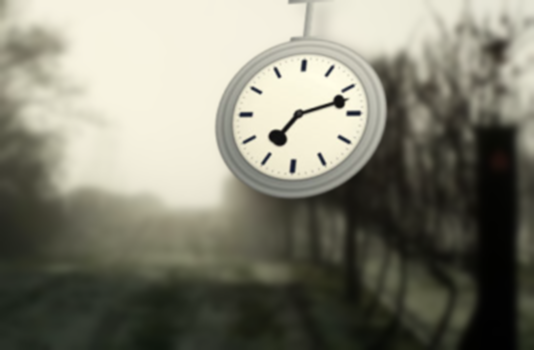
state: 7:12
